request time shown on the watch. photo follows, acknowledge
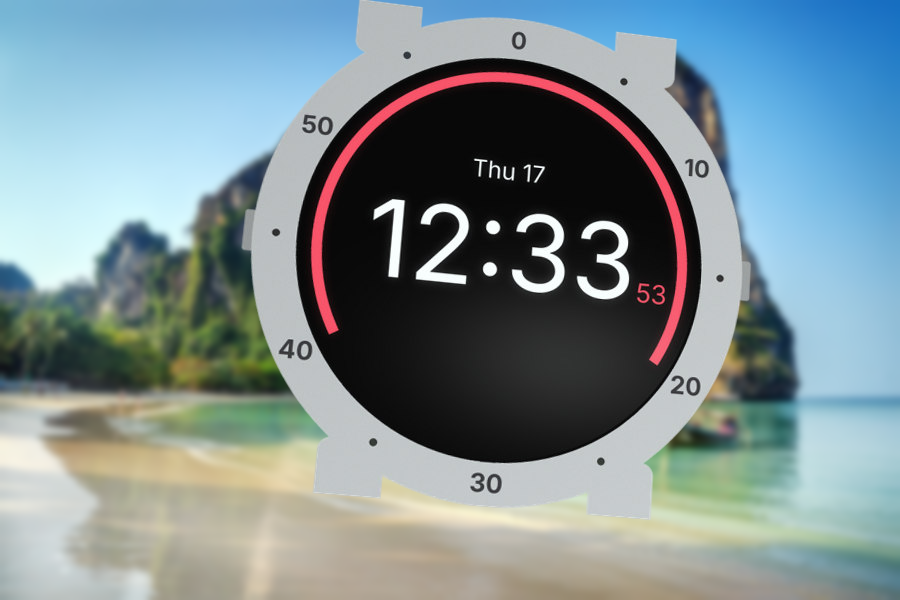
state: 12:33:53
